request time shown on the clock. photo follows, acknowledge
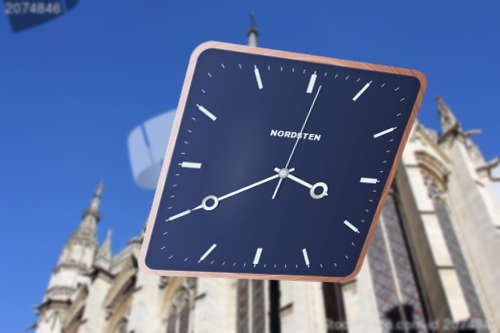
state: 3:40:01
